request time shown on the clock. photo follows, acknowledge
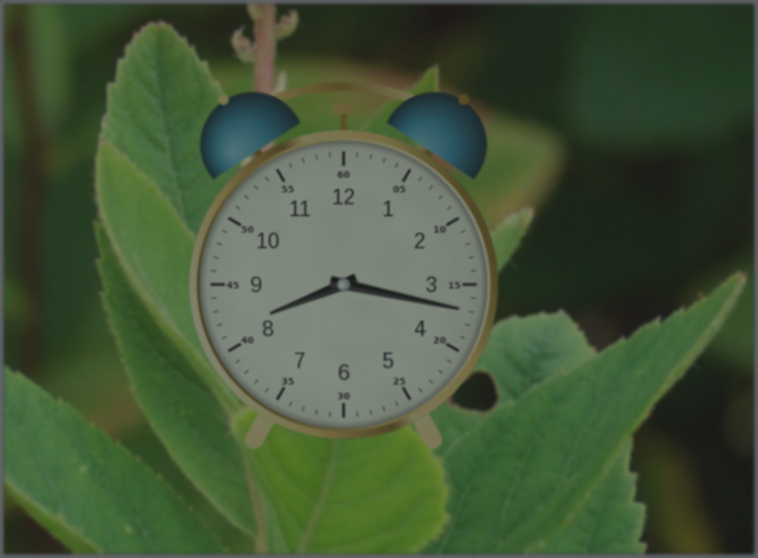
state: 8:17
